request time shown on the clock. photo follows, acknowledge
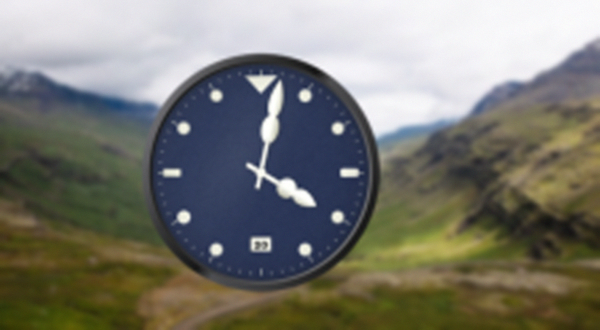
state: 4:02
